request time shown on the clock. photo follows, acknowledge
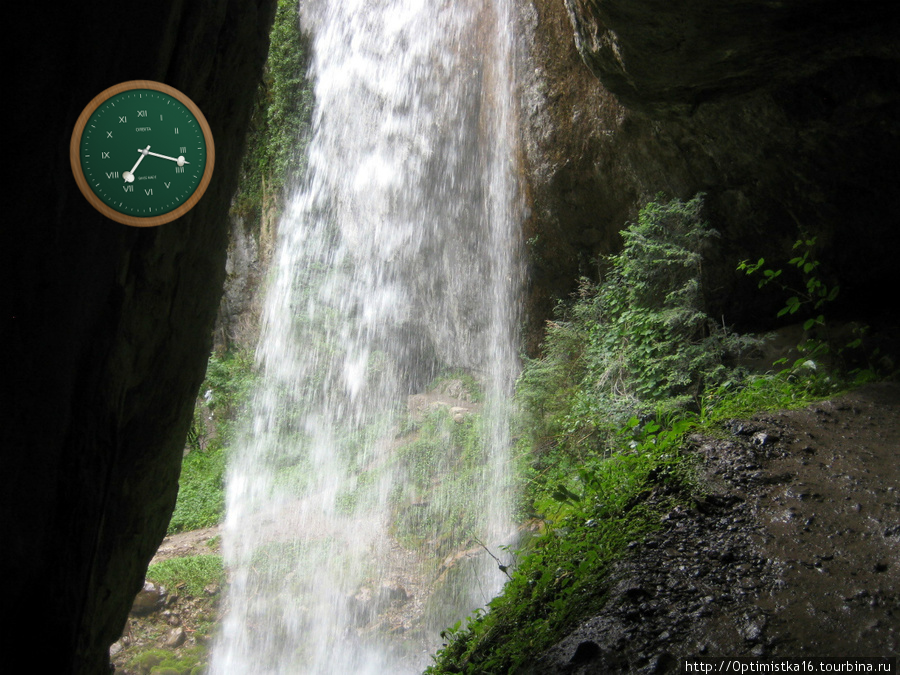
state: 7:18
